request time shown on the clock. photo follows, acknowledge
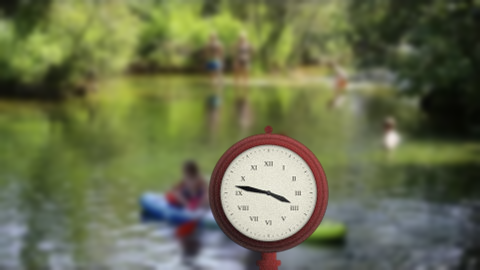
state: 3:47
